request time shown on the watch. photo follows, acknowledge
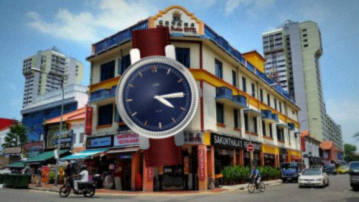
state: 4:15
